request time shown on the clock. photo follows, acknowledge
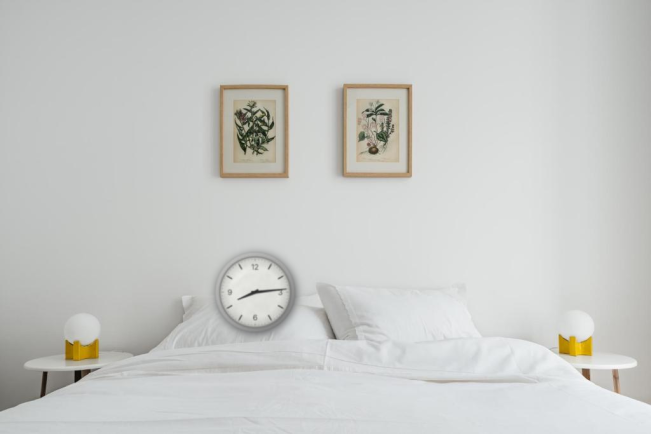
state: 8:14
